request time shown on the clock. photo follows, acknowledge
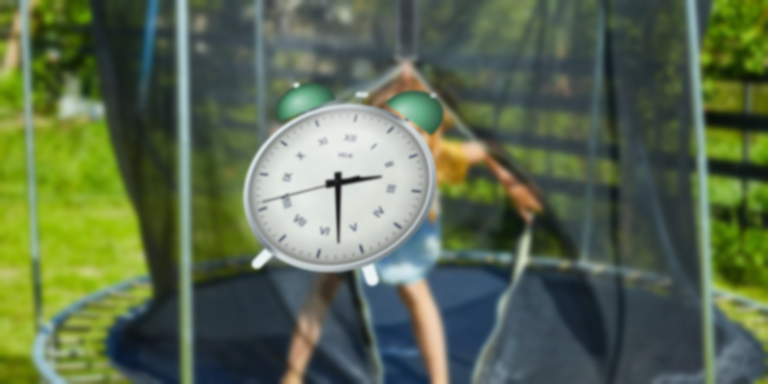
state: 2:27:41
